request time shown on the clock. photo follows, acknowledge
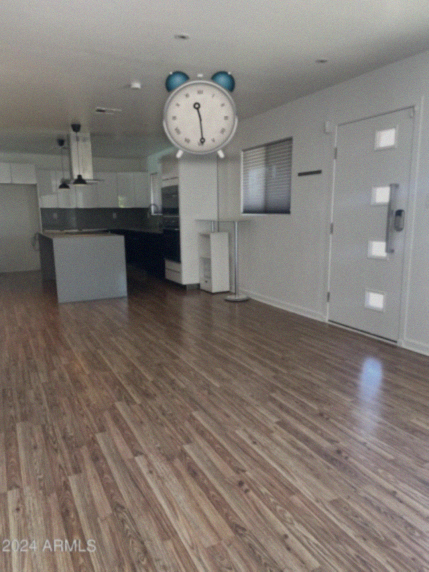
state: 11:29
